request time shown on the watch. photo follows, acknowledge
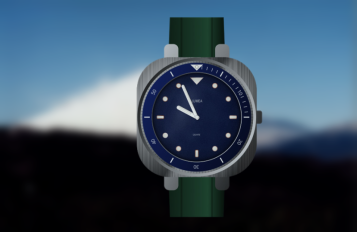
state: 9:56
